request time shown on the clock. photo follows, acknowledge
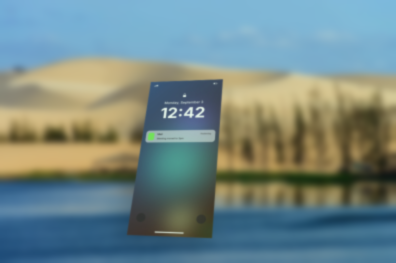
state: 12:42
